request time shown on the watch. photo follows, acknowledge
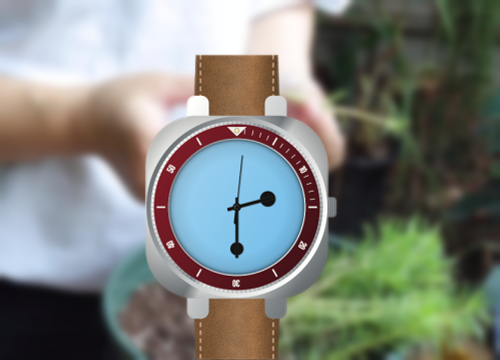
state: 2:30:01
